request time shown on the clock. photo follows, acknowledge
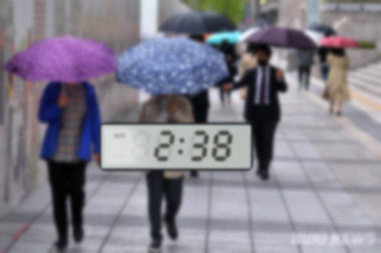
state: 2:38
